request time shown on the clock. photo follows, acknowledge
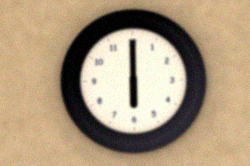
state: 6:00
